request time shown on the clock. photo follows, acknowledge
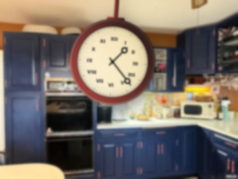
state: 1:23
